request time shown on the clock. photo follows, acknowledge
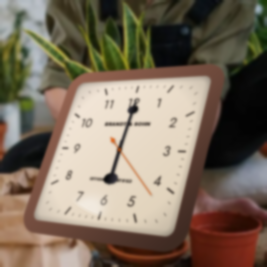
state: 6:00:22
